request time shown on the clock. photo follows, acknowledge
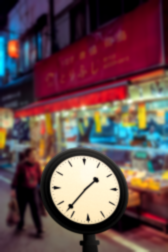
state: 1:37
